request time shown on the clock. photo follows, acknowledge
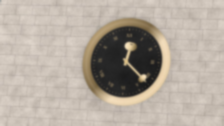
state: 12:22
